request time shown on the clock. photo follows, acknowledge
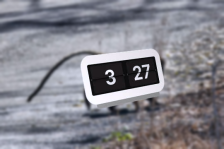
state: 3:27
